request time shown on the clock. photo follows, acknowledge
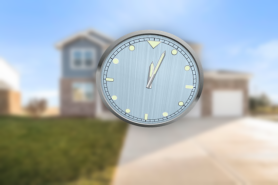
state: 12:03
